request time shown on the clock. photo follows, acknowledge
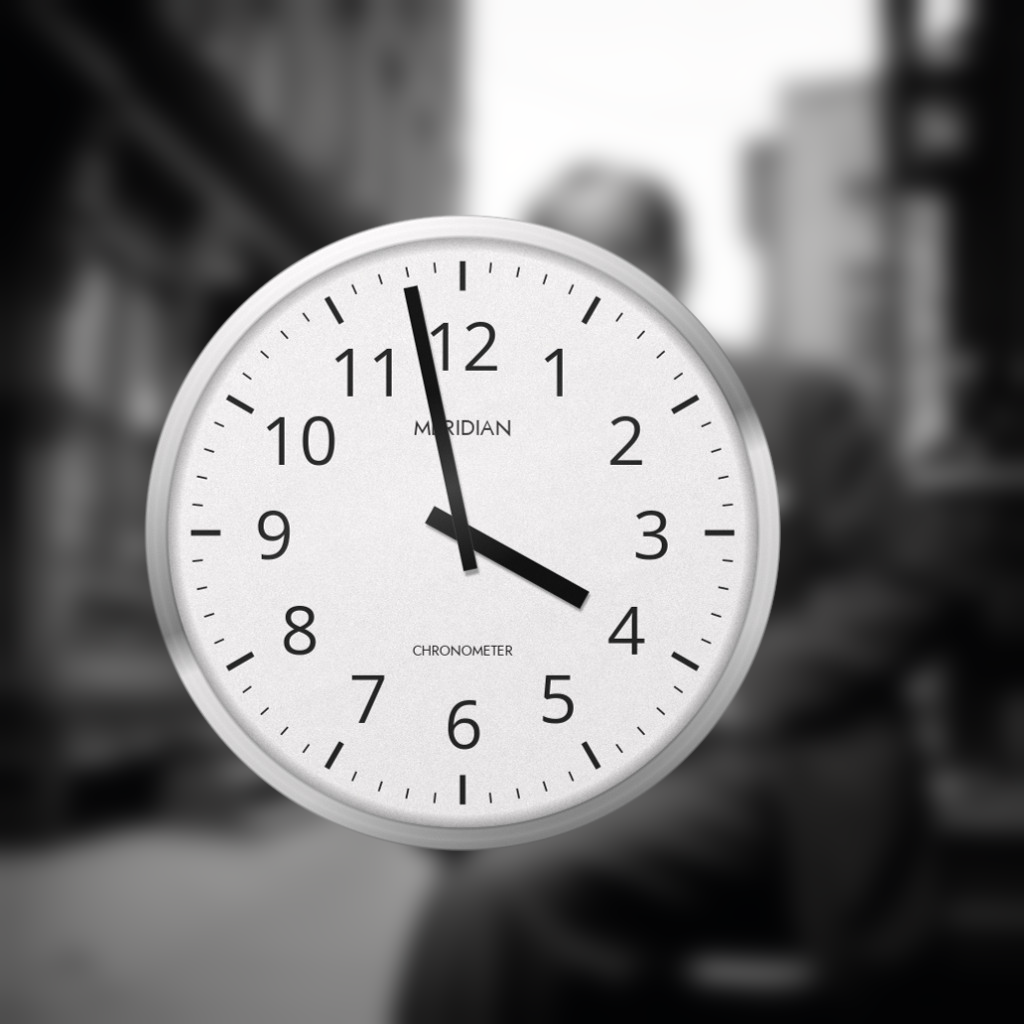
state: 3:58
